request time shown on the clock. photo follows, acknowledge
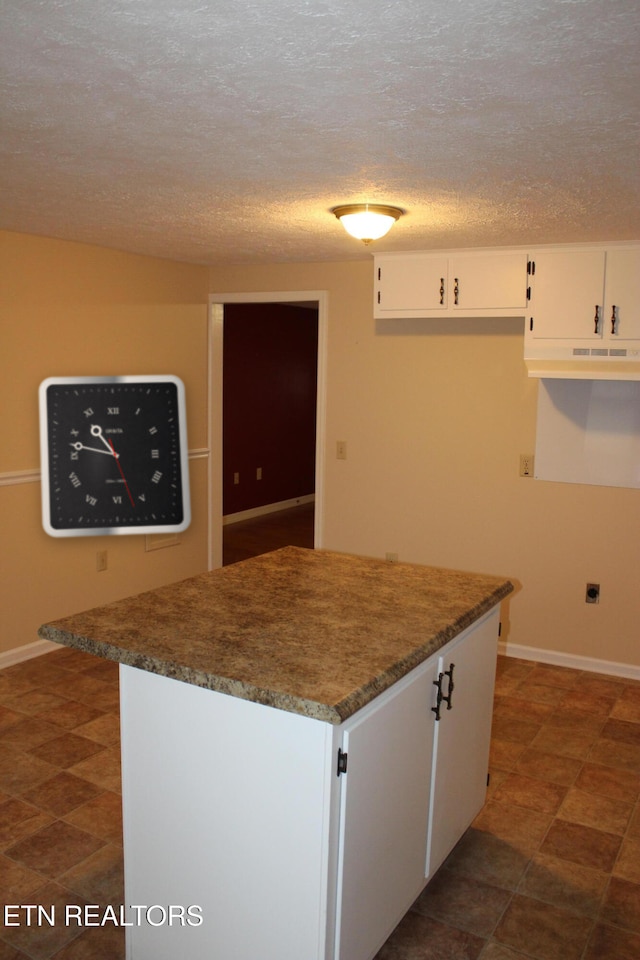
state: 10:47:27
